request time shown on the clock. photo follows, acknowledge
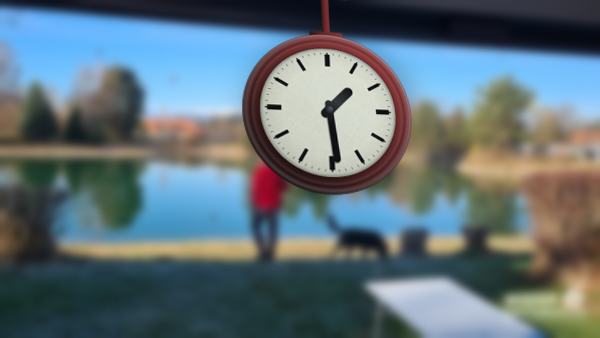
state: 1:29
